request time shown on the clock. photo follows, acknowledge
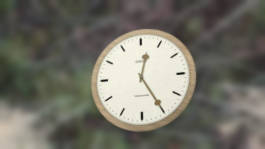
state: 12:25
